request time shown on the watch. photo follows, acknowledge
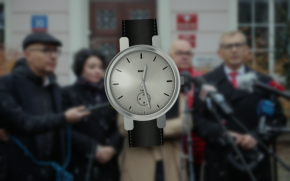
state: 12:28
